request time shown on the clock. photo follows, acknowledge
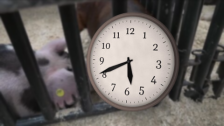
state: 5:41
